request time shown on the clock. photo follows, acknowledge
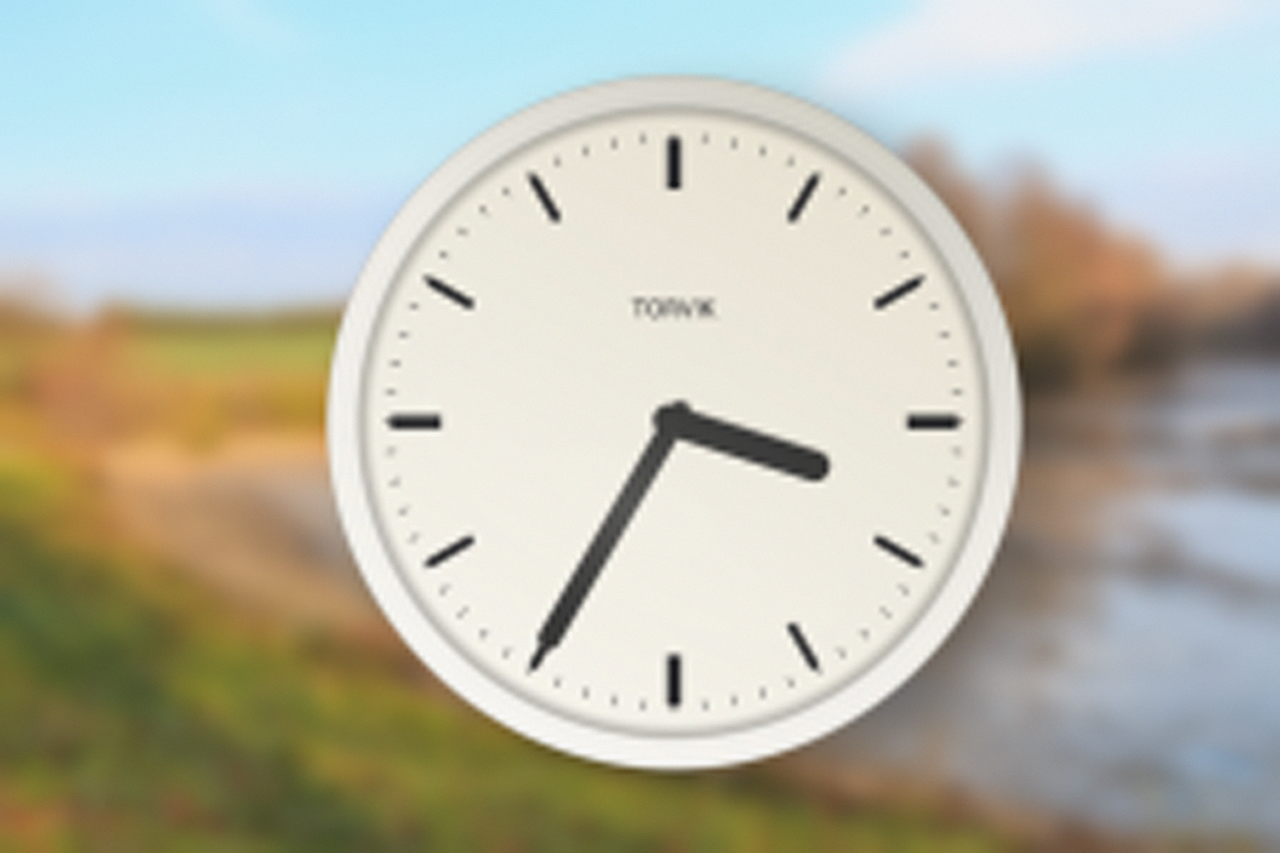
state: 3:35
